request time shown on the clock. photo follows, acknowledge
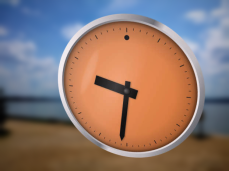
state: 9:31
